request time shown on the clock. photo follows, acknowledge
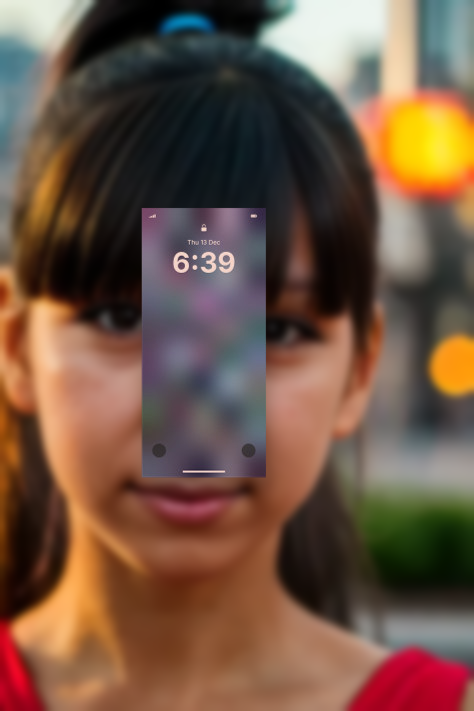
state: 6:39
